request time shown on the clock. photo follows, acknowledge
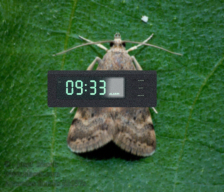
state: 9:33
